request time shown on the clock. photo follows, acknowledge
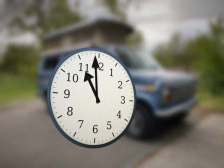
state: 10:59
